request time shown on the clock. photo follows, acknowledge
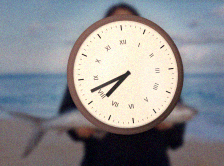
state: 7:42
